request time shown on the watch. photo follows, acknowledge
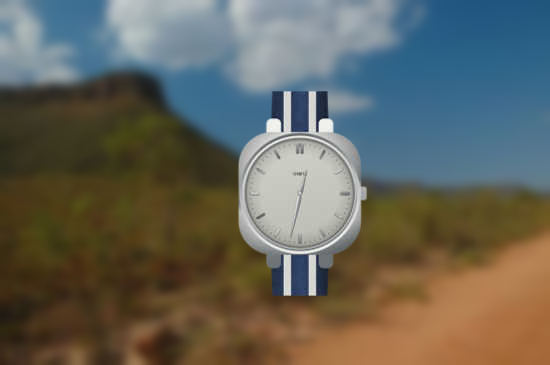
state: 12:32
